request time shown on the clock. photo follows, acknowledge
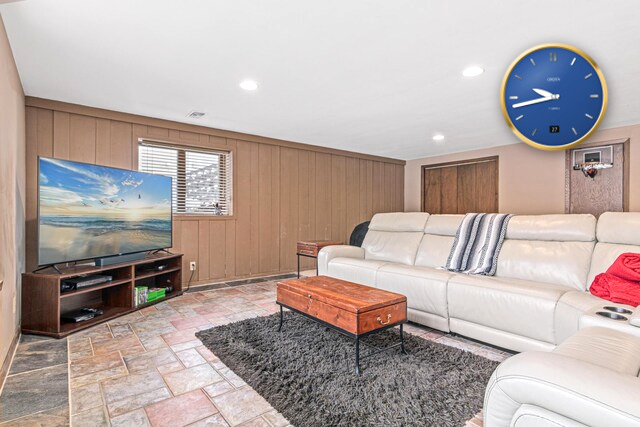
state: 9:43
